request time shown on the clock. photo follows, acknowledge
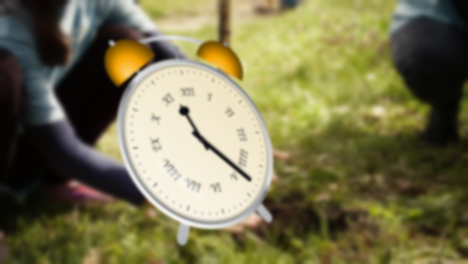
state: 11:23
